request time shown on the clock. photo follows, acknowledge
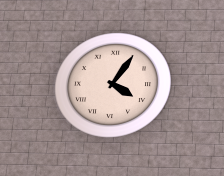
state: 4:05
